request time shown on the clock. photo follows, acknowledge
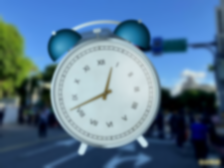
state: 12:42
